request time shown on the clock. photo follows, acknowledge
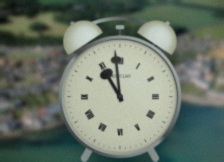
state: 10:59
